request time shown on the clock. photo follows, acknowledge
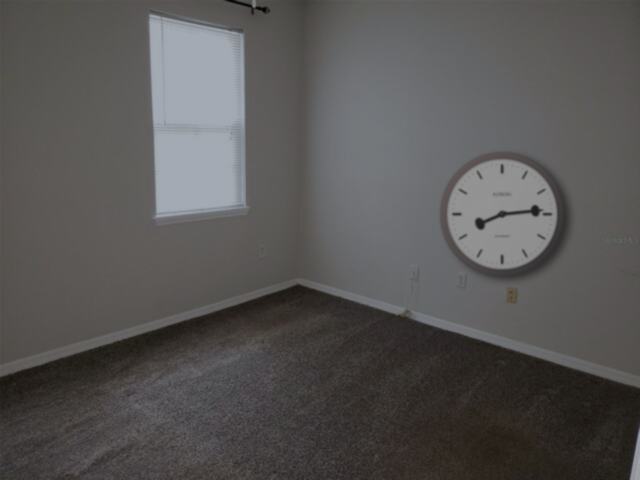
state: 8:14
